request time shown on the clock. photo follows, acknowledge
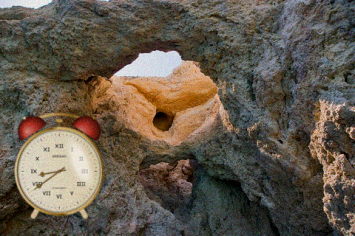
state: 8:39
